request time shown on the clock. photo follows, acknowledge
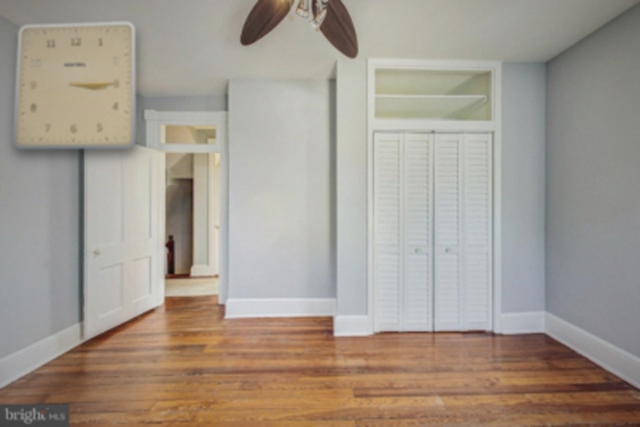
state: 3:15
